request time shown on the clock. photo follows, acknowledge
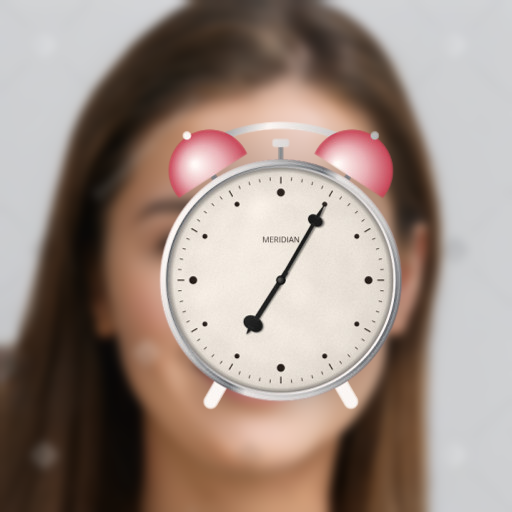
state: 7:05
